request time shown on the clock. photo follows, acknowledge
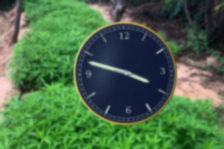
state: 3:48
